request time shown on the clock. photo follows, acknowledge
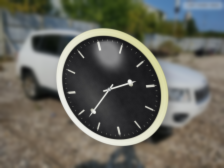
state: 2:38
